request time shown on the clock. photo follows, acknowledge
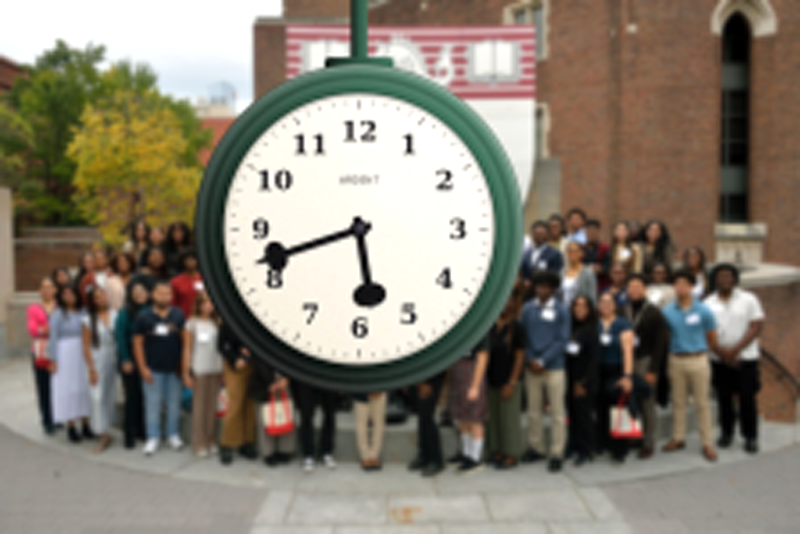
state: 5:42
